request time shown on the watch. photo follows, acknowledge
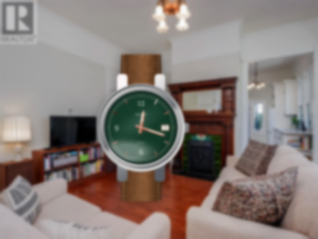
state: 12:18
